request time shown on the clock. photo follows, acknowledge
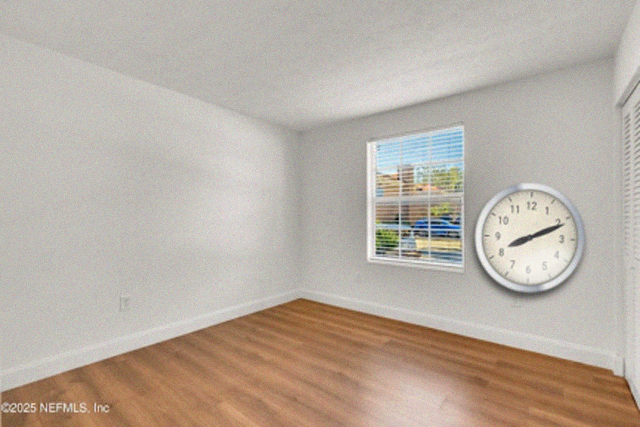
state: 8:11
